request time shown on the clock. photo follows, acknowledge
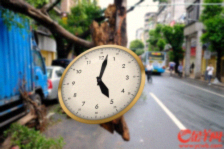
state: 5:02
